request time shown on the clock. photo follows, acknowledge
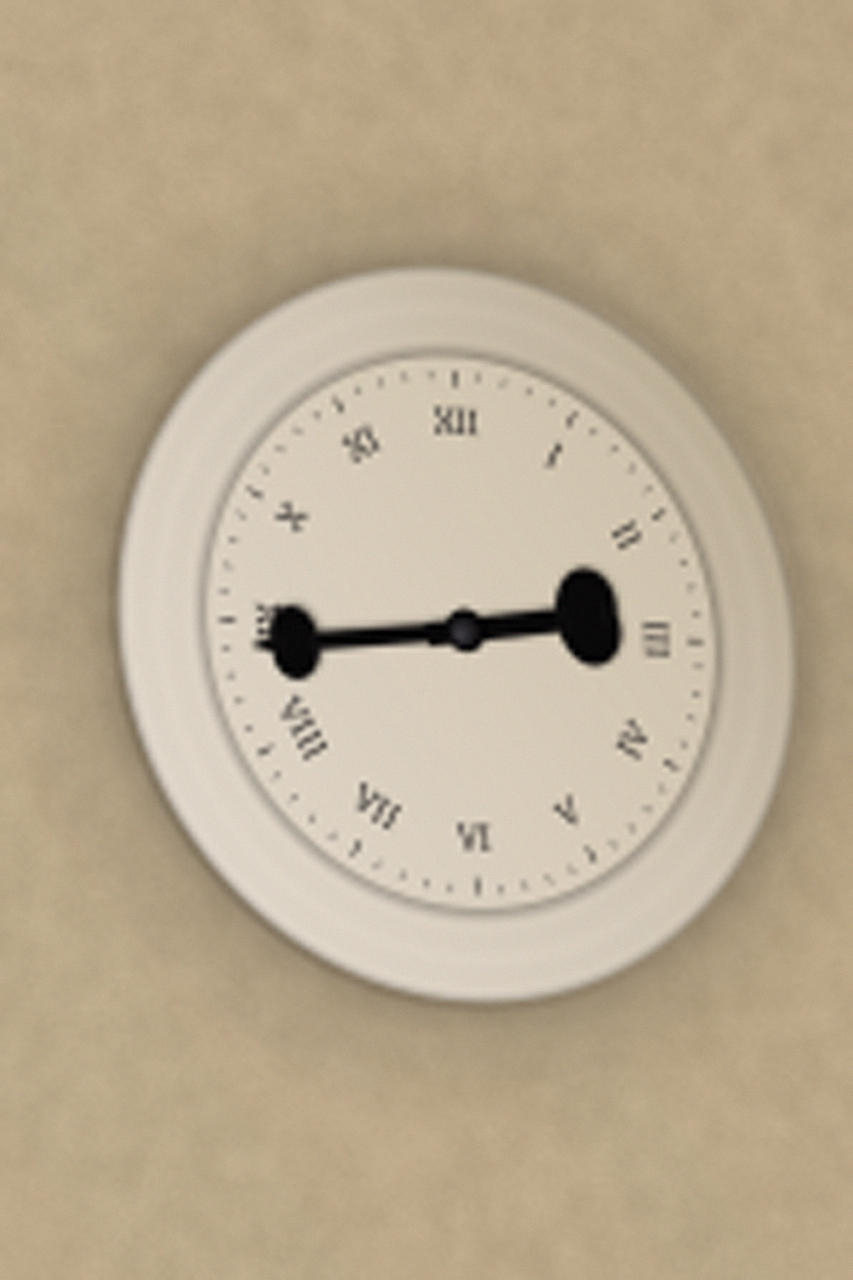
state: 2:44
